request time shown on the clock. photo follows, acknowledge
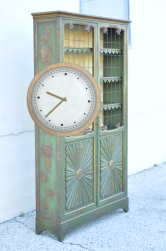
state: 9:37
